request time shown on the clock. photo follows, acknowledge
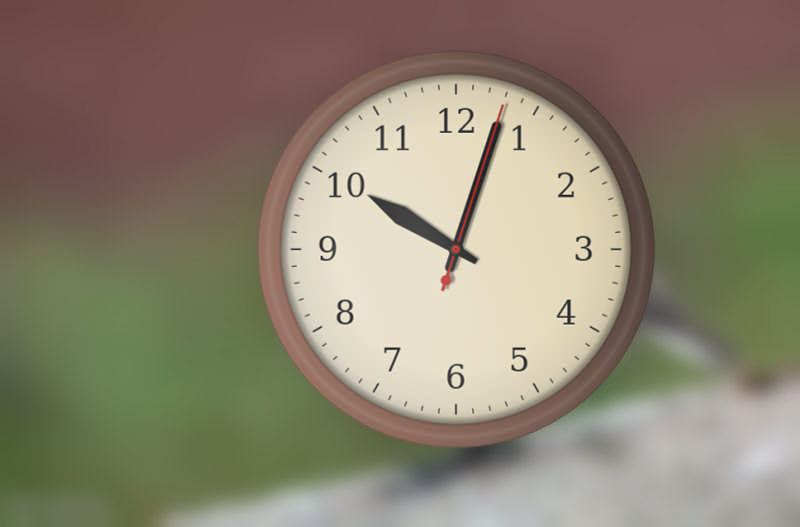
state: 10:03:03
